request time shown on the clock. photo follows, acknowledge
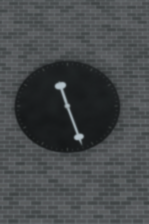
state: 11:27
